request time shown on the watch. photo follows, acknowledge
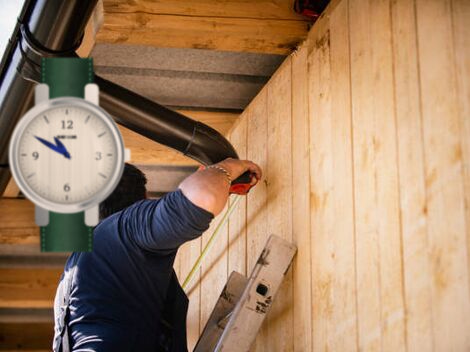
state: 10:50
